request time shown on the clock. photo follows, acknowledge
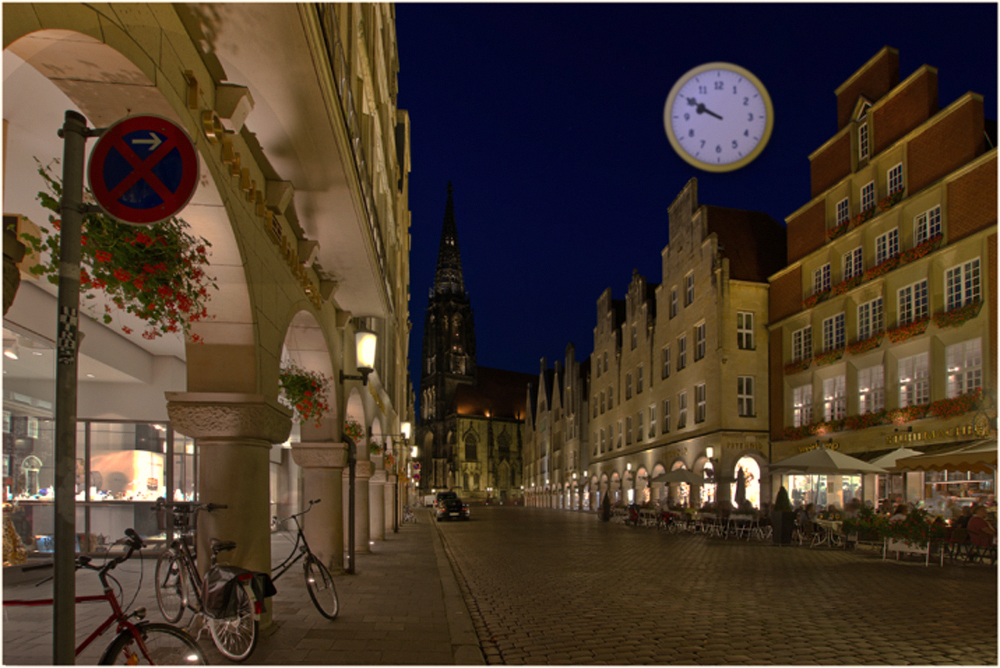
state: 9:50
